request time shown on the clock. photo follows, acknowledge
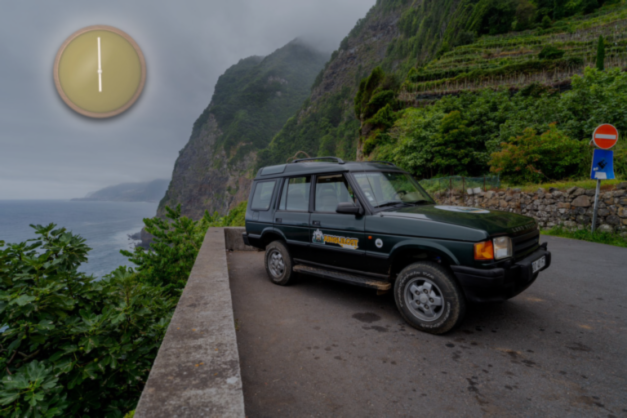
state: 6:00
